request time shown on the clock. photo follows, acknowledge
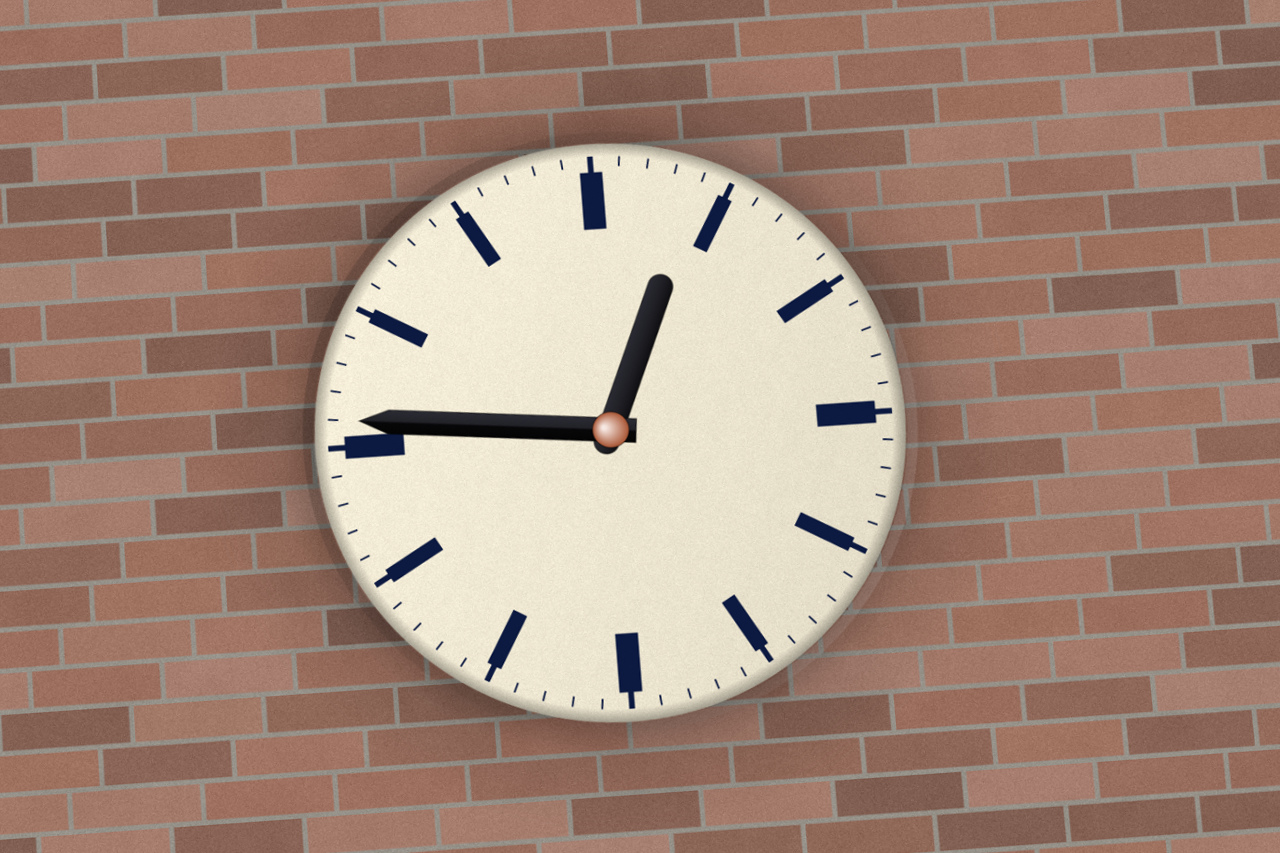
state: 12:46
